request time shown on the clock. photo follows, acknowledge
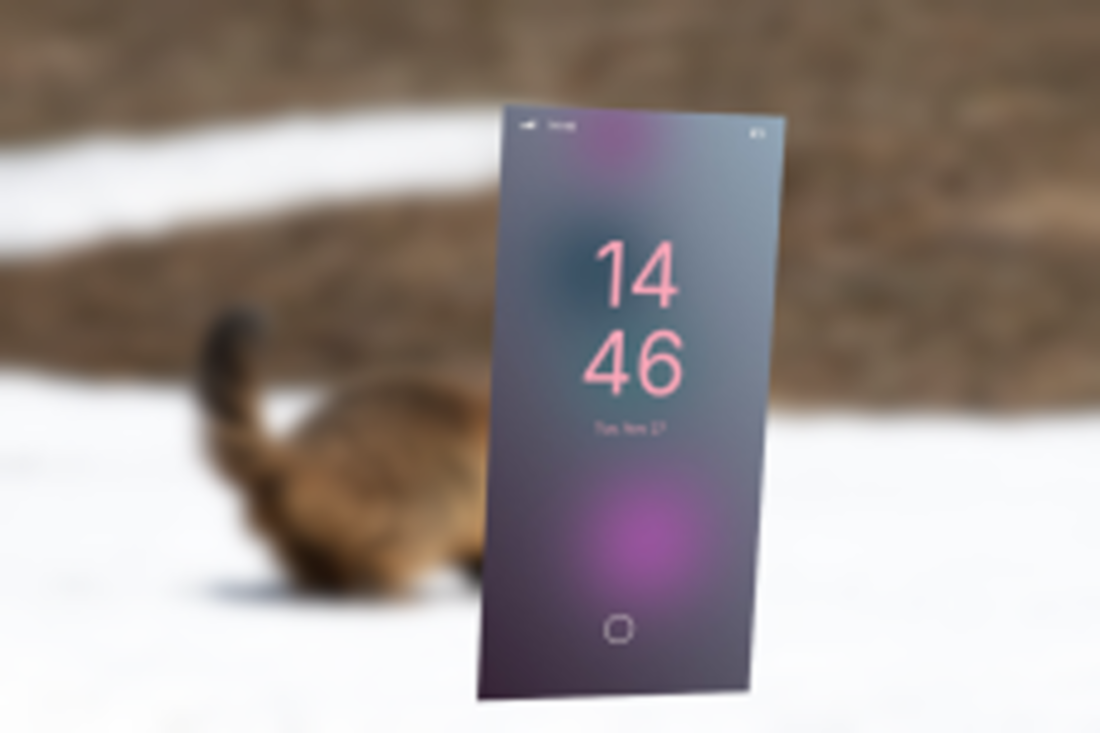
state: 14:46
